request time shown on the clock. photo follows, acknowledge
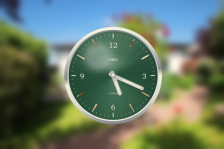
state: 5:19
